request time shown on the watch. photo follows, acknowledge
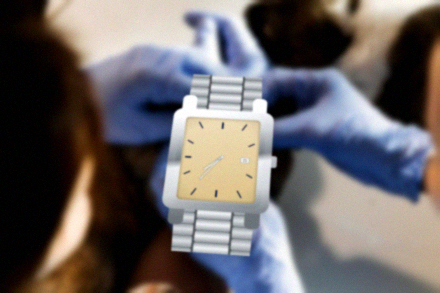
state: 7:36
